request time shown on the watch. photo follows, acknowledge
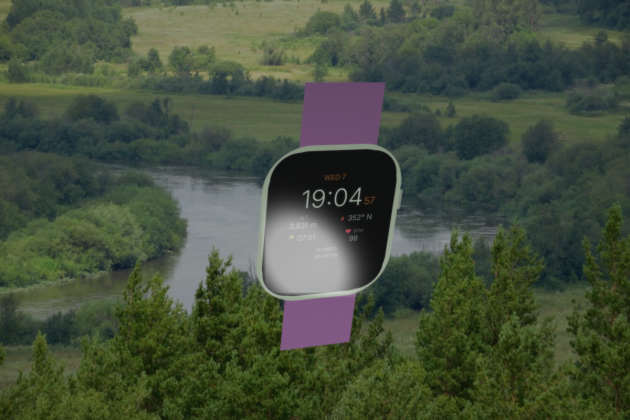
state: 19:04:57
